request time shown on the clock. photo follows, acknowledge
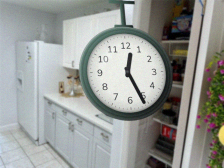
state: 12:26
